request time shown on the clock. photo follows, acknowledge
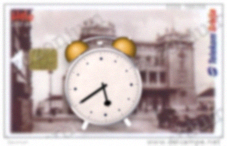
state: 5:40
